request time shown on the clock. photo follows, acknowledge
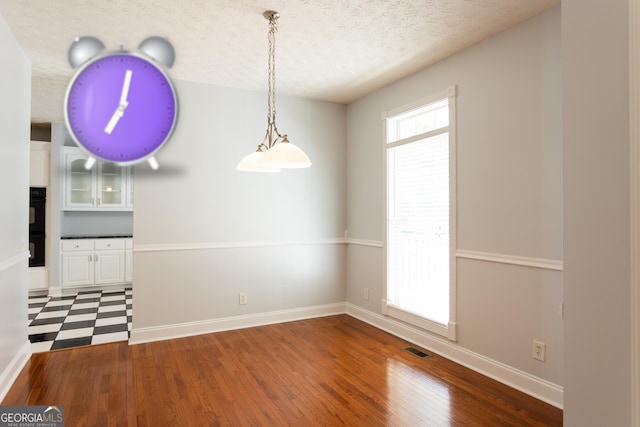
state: 7:02
